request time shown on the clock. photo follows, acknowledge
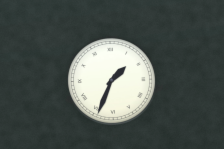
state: 1:34
